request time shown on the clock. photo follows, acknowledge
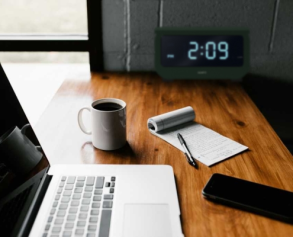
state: 2:09
